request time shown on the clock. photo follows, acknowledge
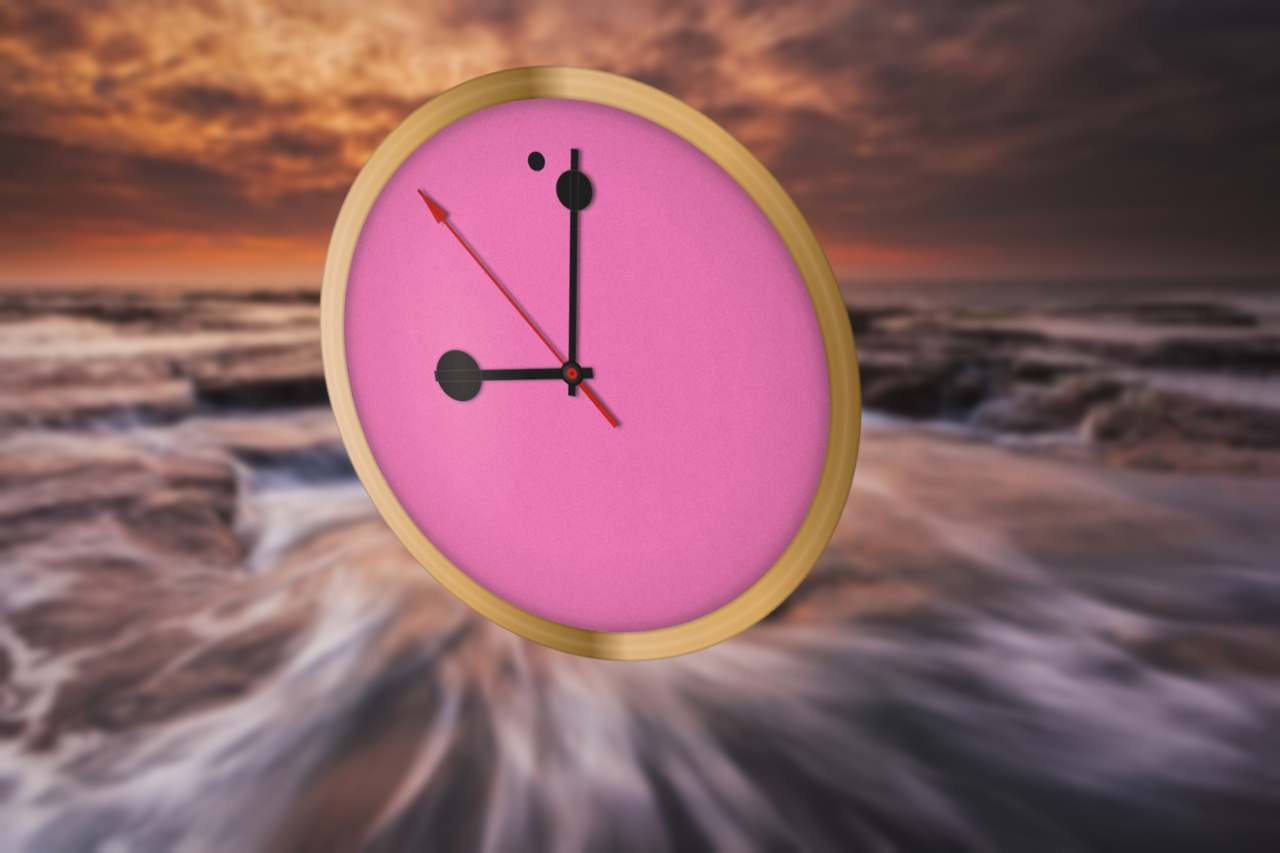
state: 9:01:54
